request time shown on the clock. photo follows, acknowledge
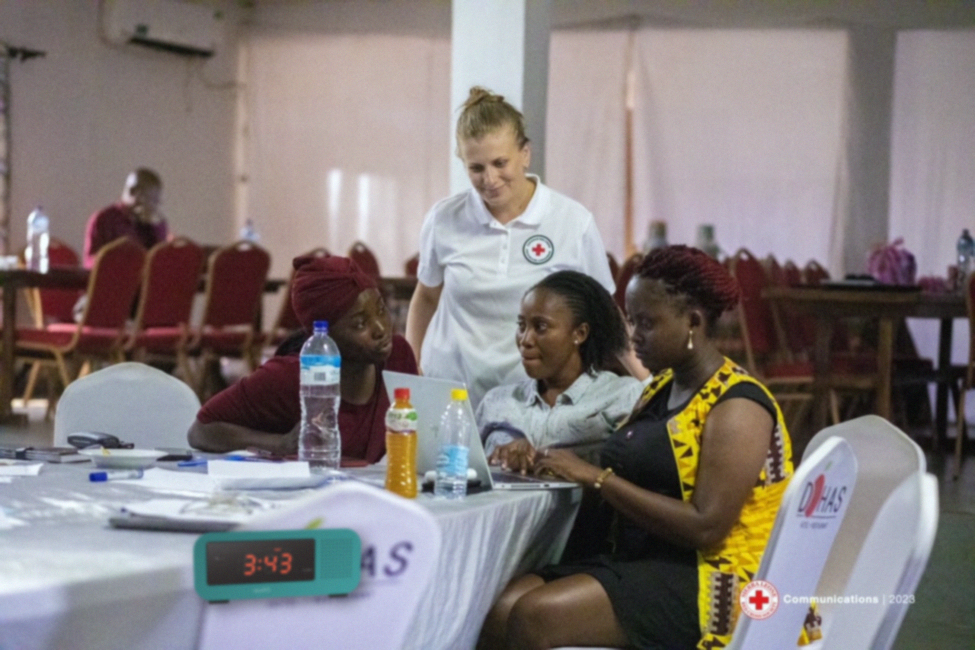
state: 3:43
